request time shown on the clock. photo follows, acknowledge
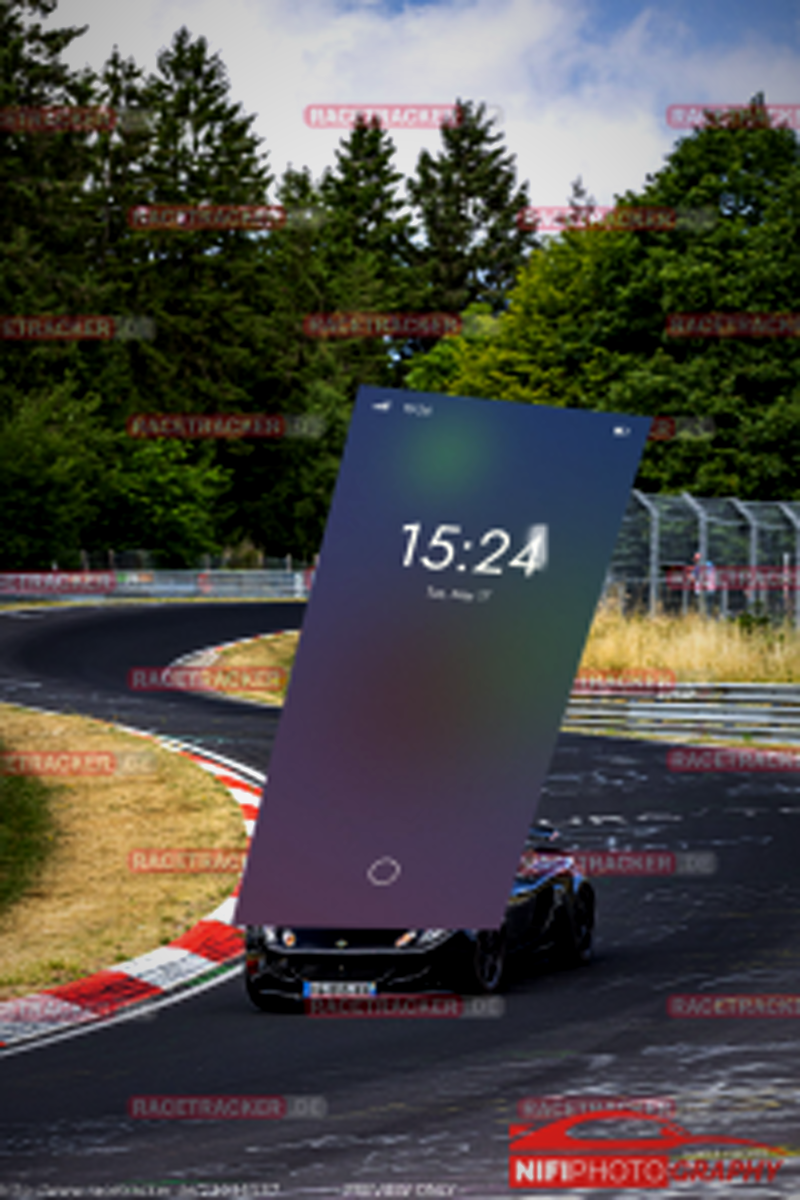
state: 15:24
